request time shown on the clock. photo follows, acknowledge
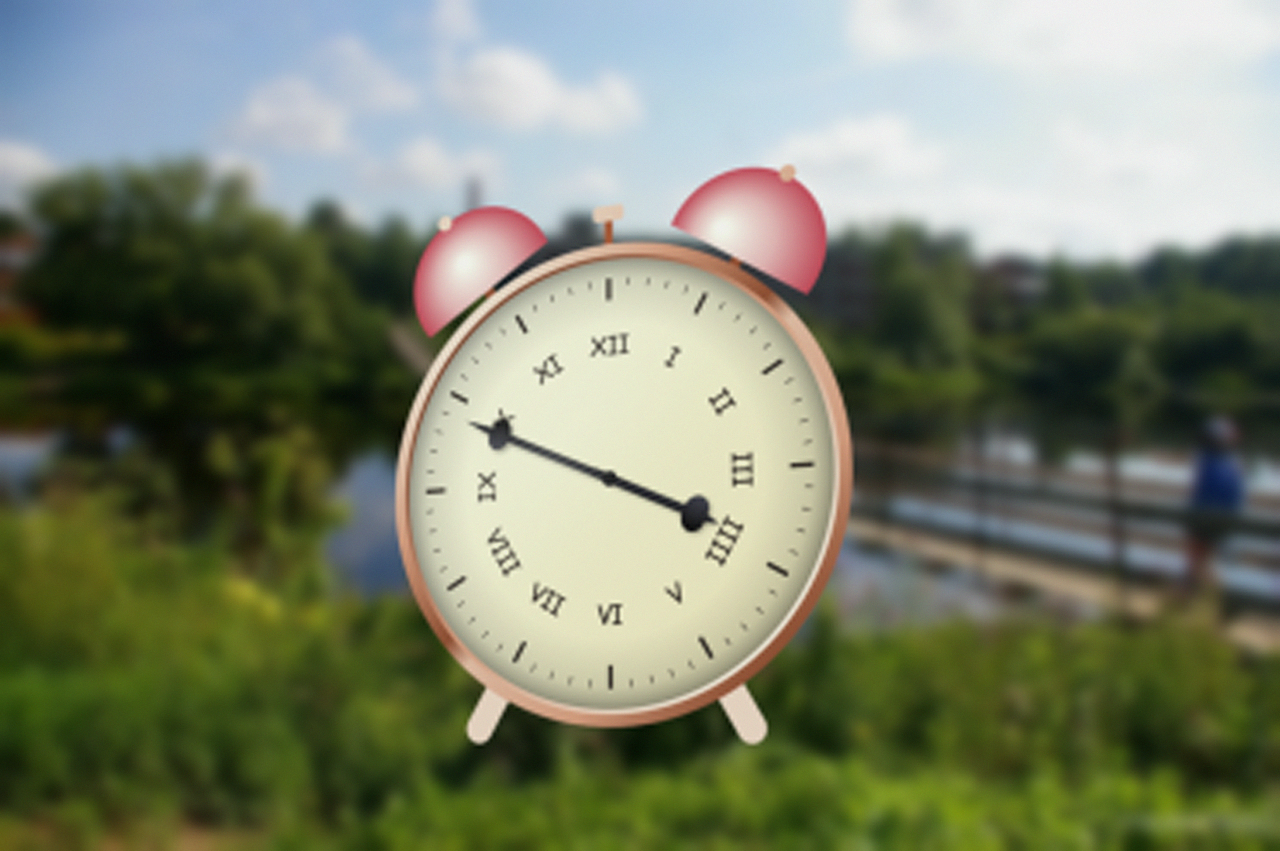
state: 3:49
